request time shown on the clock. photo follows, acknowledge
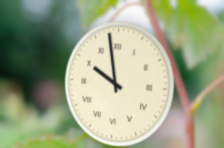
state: 9:58
